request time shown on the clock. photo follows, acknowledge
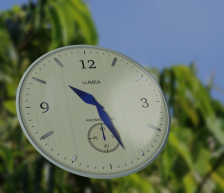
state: 10:27
